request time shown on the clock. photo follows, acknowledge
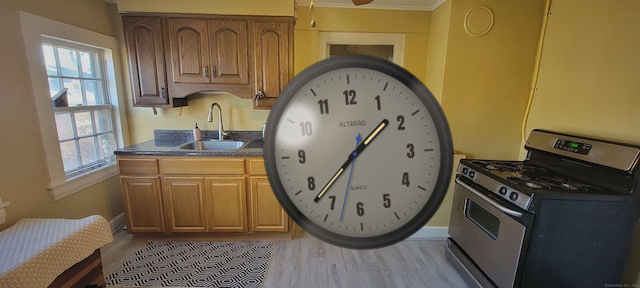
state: 1:37:33
